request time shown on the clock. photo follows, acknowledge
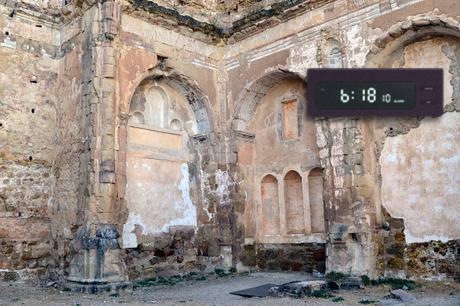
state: 6:18
